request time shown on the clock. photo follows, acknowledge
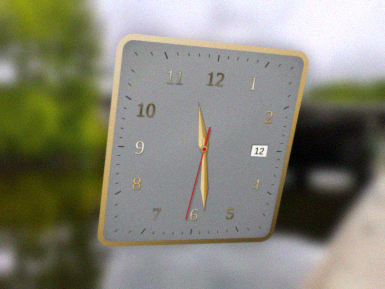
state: 11:28:31
